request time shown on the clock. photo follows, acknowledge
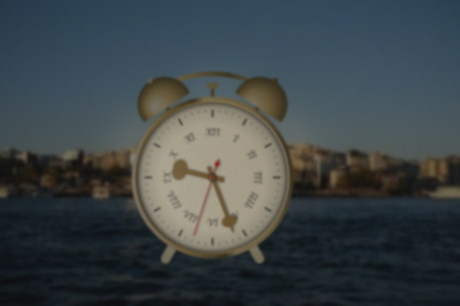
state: 9:26:33
